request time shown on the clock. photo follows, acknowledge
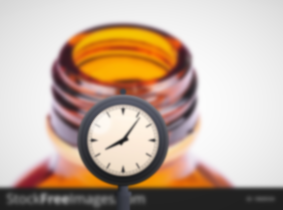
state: 8:06
